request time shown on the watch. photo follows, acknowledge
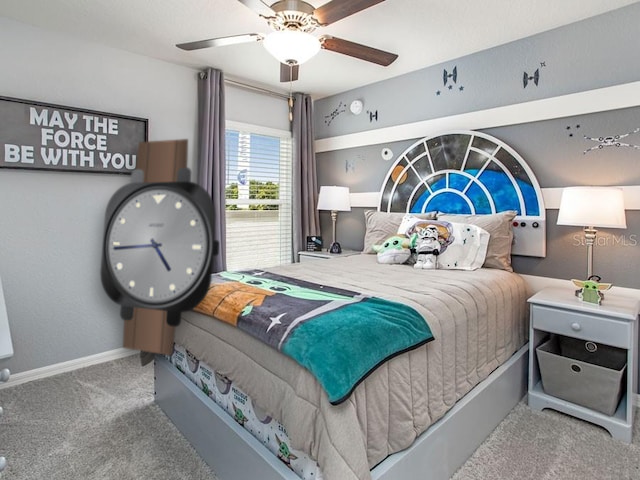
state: 4:44
